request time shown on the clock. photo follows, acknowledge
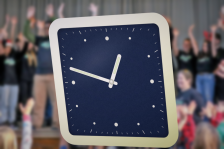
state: 12:48
